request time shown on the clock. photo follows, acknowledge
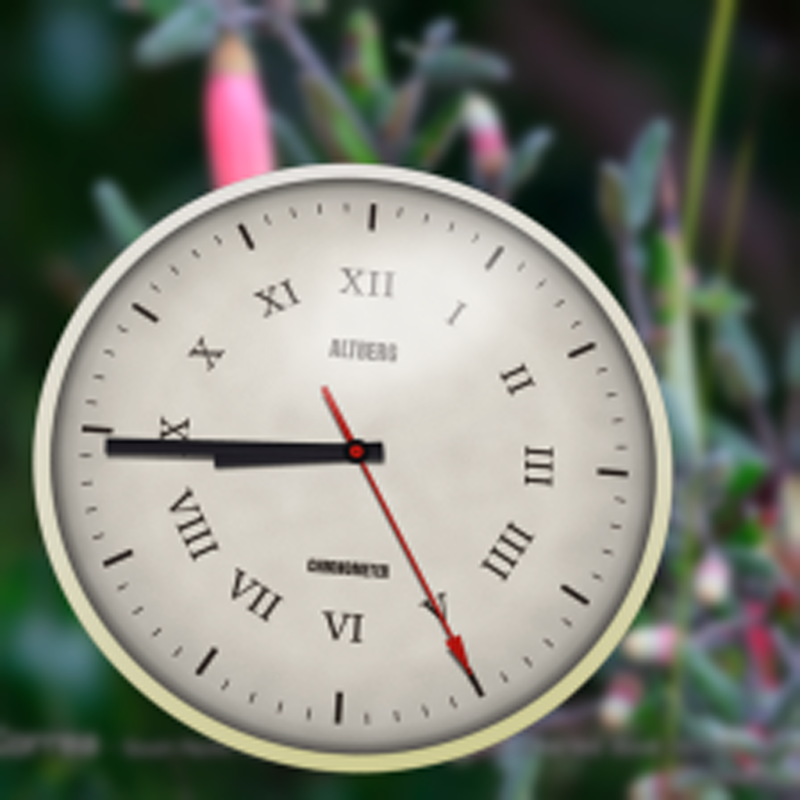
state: 8:44:25
